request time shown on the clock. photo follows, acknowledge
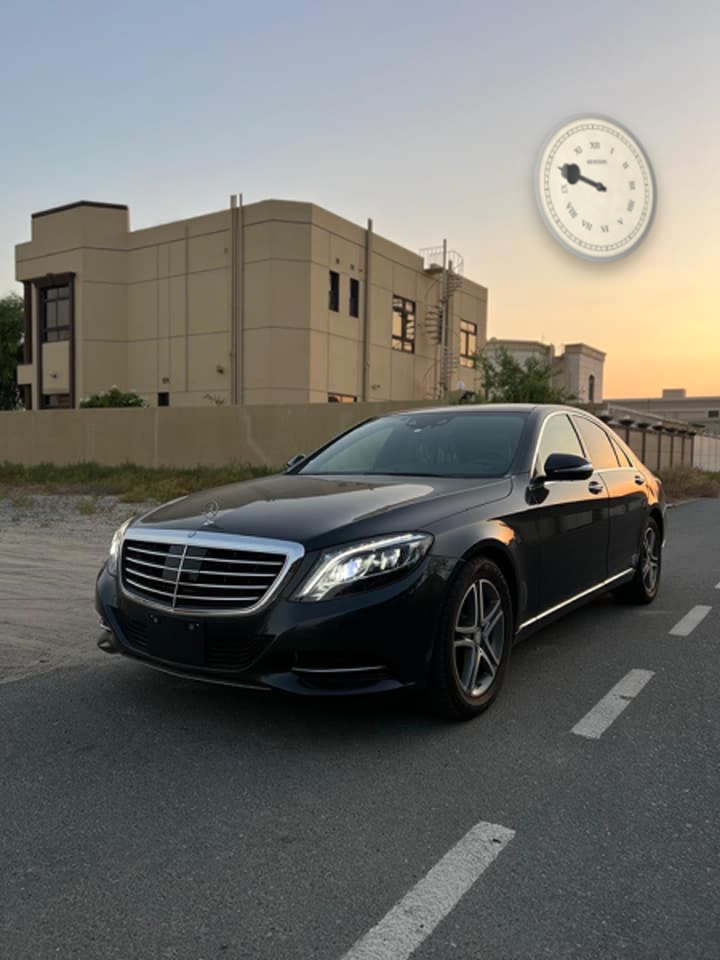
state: 9:49
